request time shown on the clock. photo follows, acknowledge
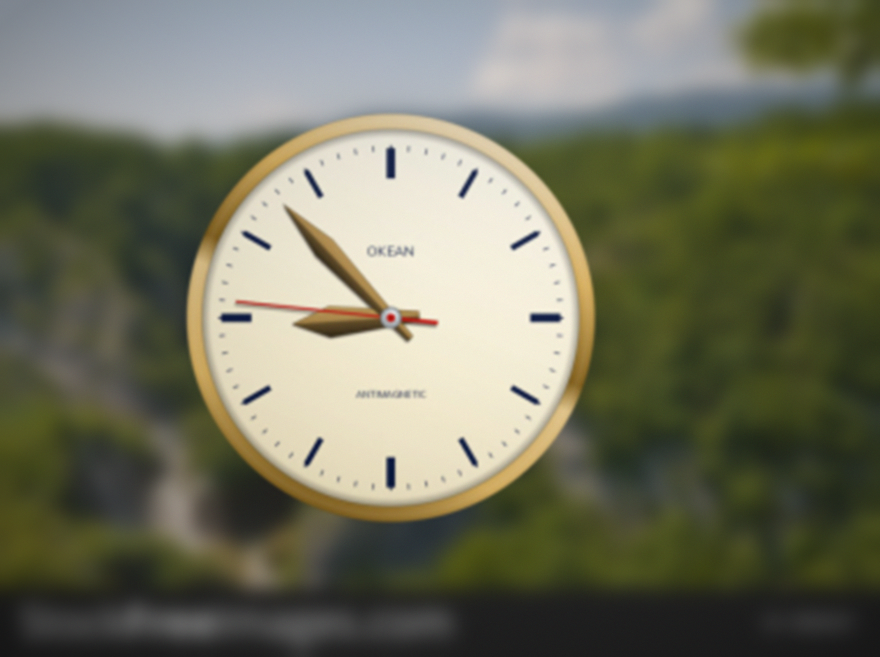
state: 8:52:46
